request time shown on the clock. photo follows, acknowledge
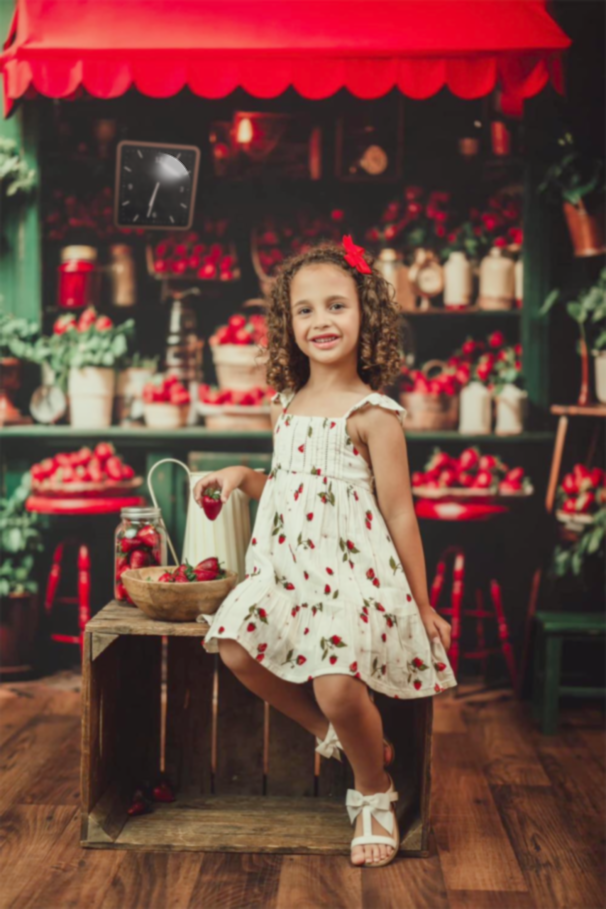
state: 6:32
